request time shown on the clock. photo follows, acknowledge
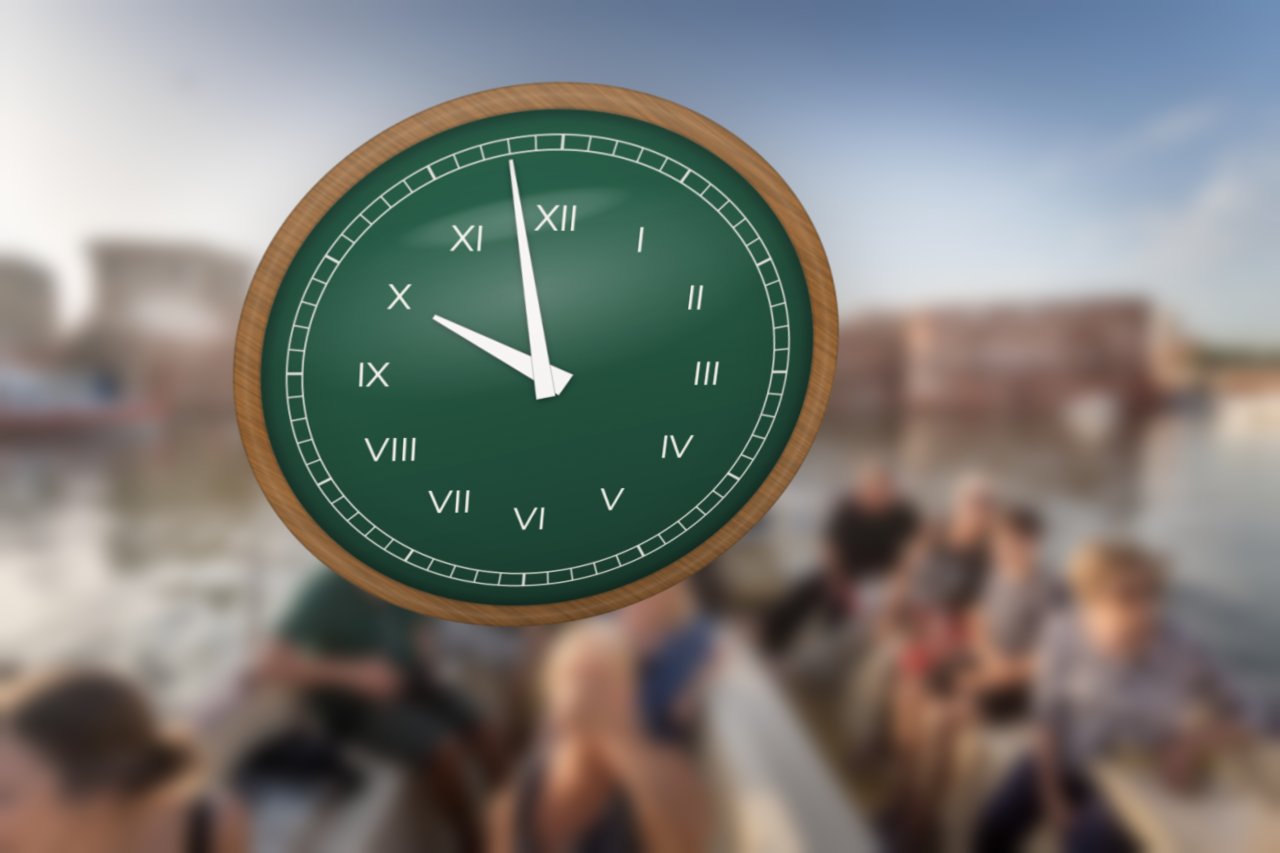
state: 9:58
